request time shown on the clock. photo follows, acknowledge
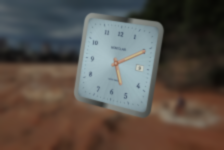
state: 5:10
